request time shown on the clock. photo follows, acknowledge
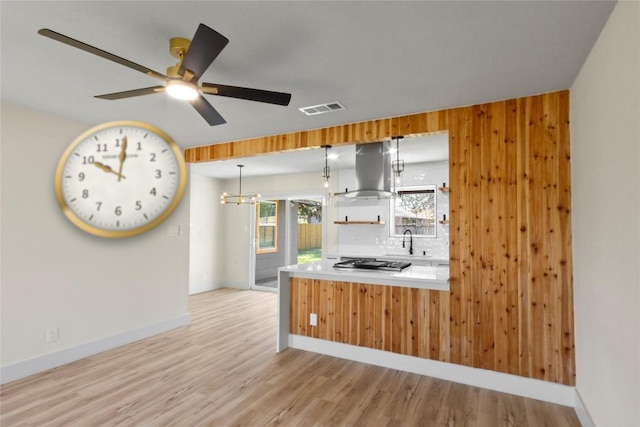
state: 10:01
